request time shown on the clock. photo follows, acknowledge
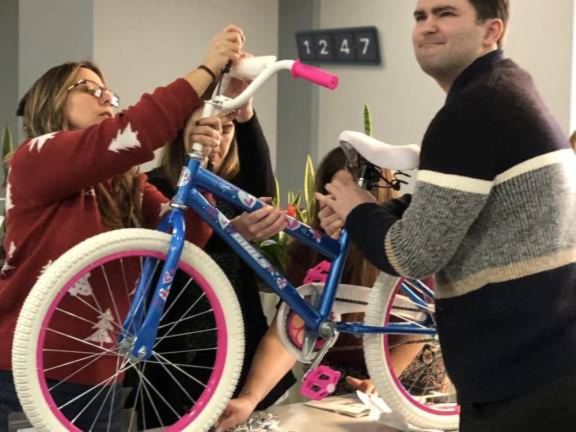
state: 12:47
